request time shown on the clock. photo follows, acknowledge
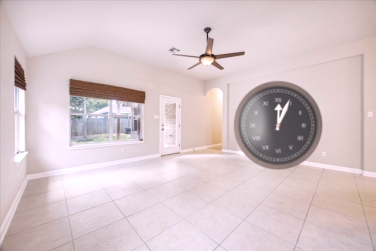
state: 12:04
